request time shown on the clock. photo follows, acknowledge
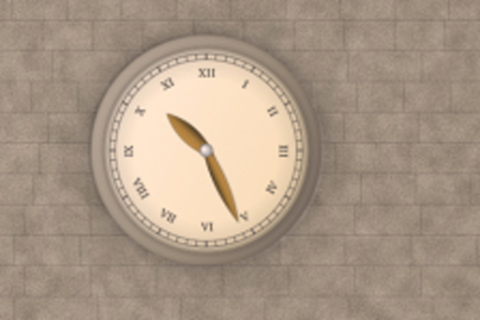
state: 10:26
